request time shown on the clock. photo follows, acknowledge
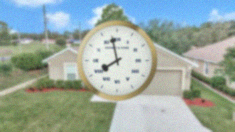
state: 7:58
